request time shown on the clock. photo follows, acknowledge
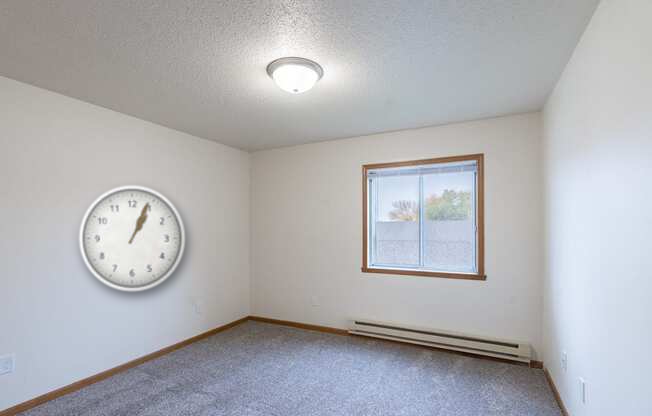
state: 1:04
